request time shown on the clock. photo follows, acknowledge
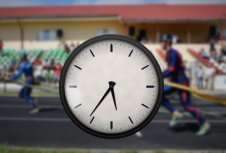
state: 5:36
